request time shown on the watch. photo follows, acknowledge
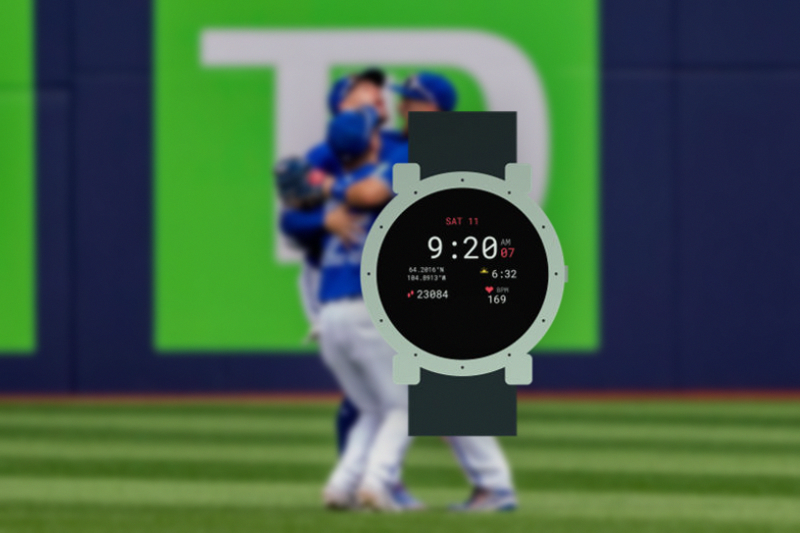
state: 9:20:07
